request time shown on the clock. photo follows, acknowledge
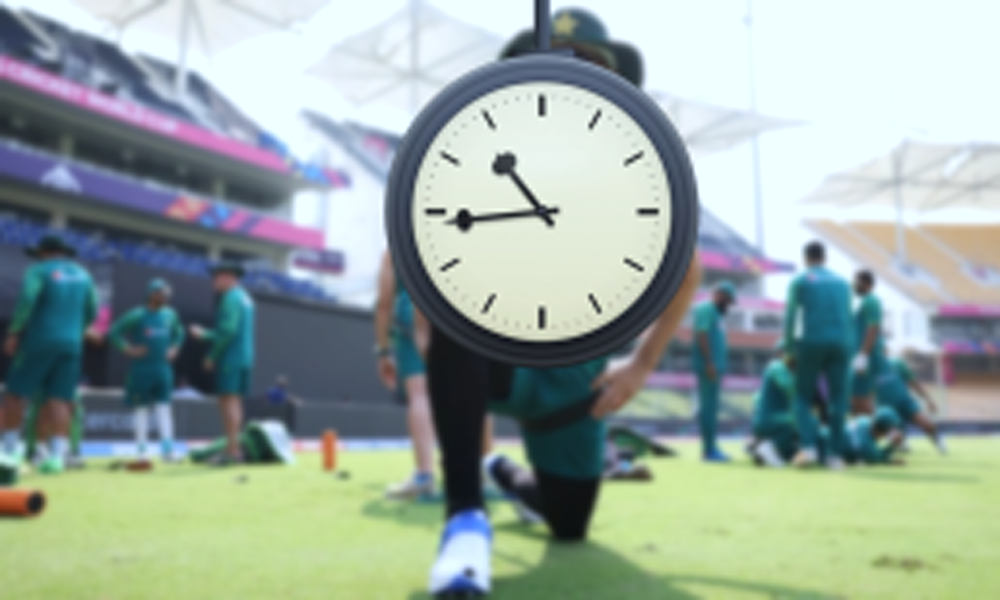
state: 10:44
